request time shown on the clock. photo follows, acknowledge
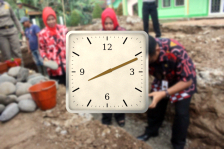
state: 8:11
